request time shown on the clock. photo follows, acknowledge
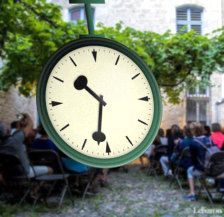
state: 10:32
